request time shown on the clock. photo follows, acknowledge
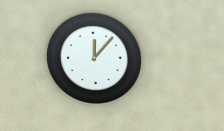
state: 12:07
